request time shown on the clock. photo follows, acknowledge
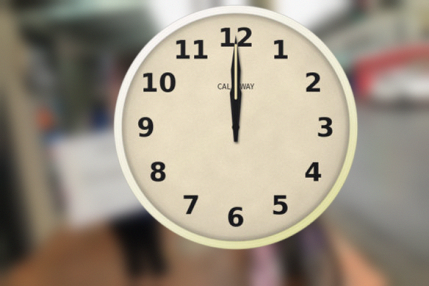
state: 12:00
